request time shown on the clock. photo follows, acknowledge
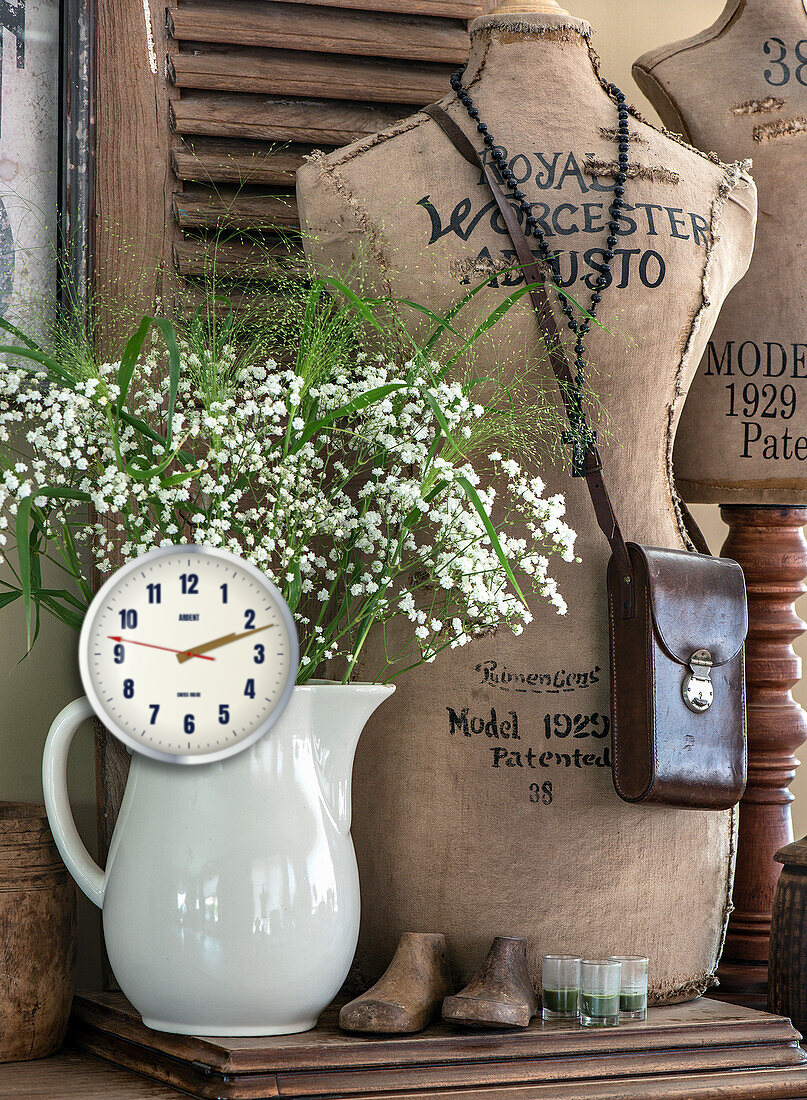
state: 2:11:47
